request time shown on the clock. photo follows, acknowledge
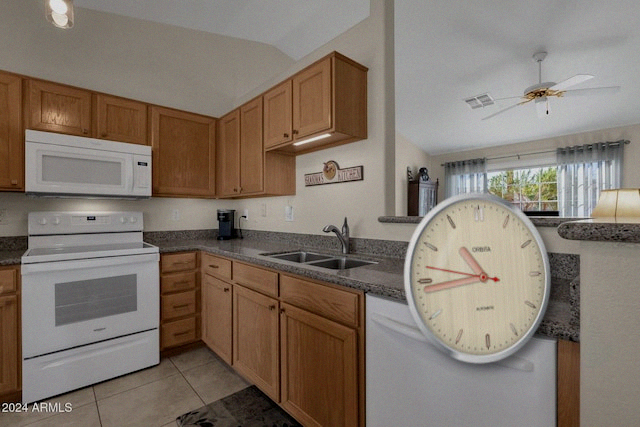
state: 10:43:47
